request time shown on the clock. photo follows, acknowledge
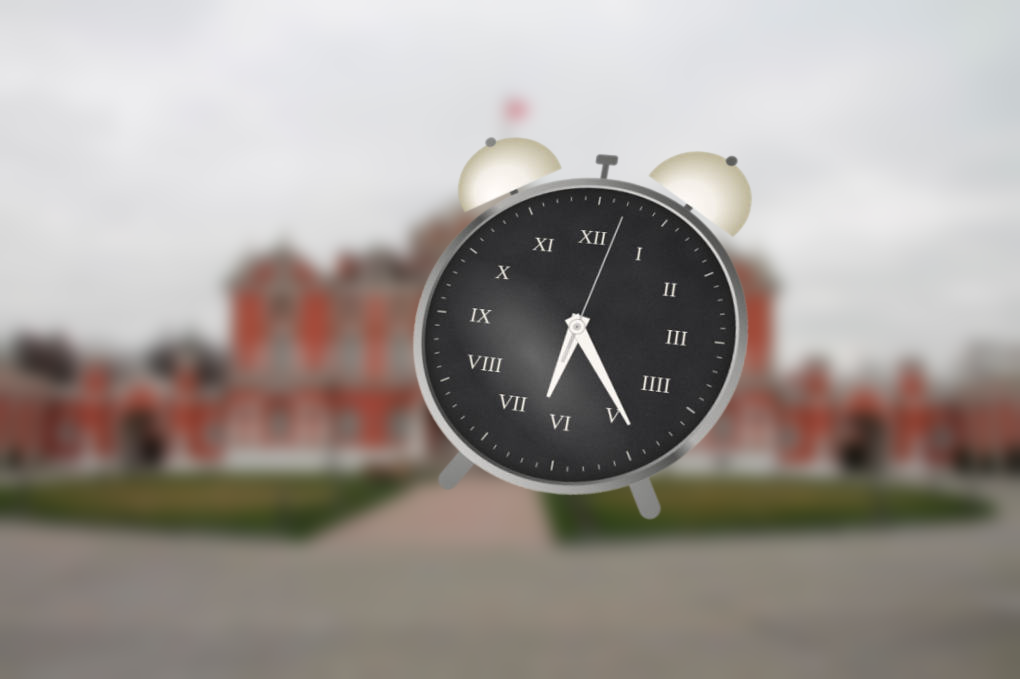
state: 6:24:02
